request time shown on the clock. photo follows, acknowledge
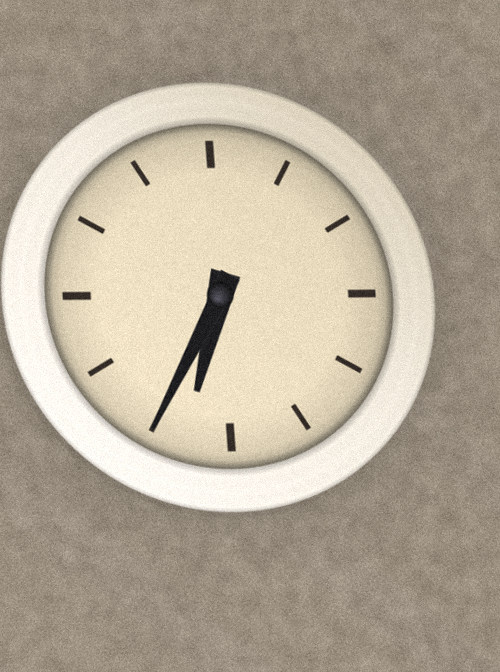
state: 6:35
